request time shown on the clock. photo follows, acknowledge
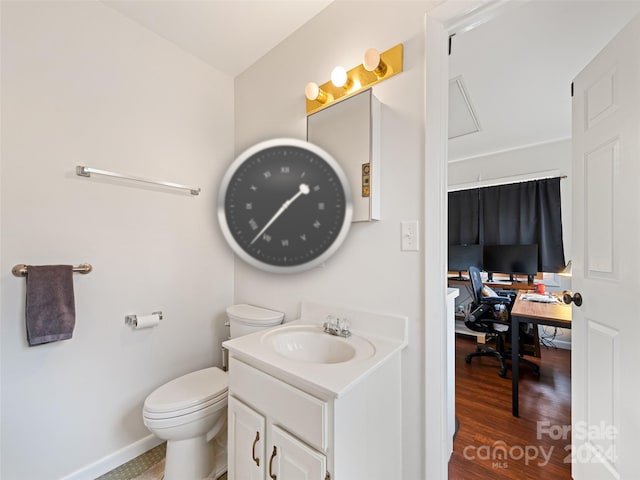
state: 1:37
